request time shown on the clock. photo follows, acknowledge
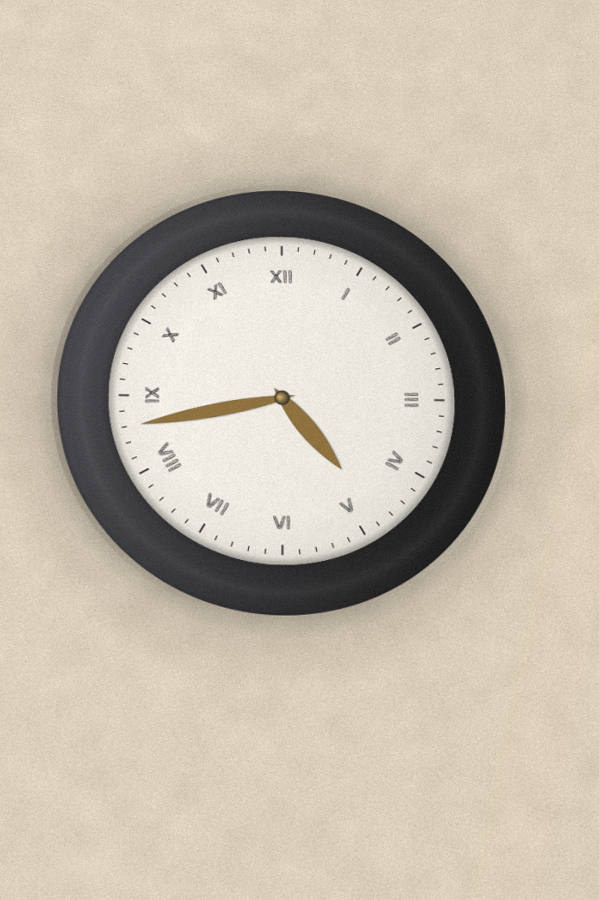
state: 4:43
